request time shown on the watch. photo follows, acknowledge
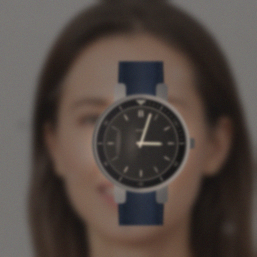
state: 3:03
